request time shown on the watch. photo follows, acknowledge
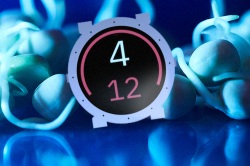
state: 4:12
